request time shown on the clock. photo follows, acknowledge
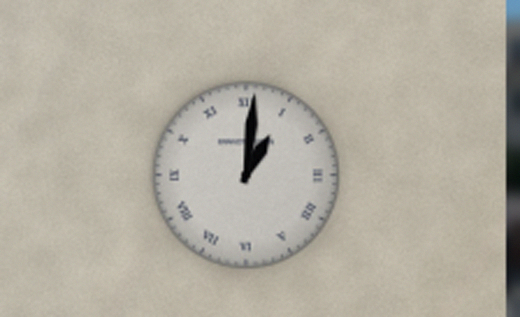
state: 1:01
